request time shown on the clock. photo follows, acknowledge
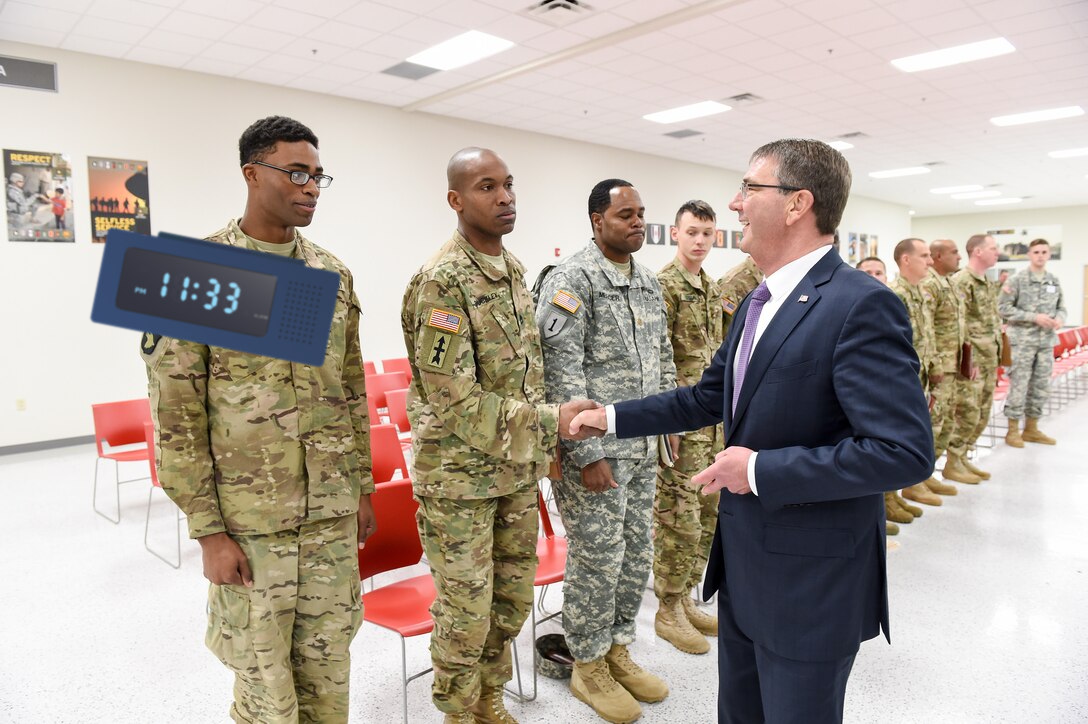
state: 11:33
